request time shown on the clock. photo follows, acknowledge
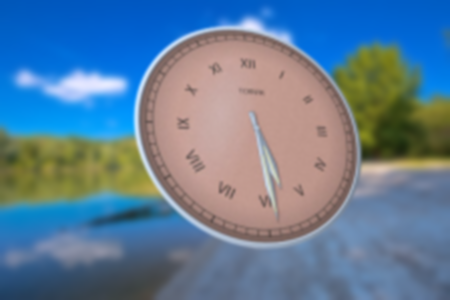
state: 5:29
